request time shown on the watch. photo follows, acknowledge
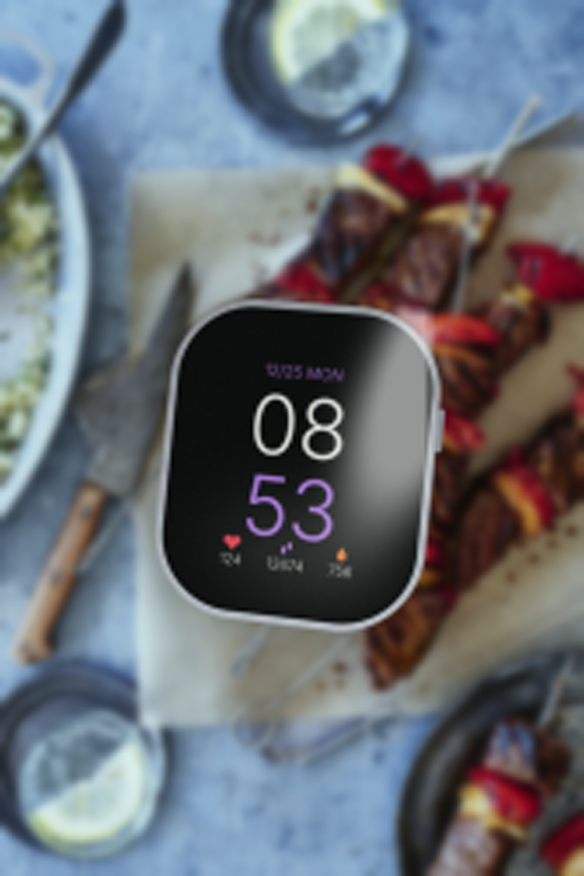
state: 8:53
